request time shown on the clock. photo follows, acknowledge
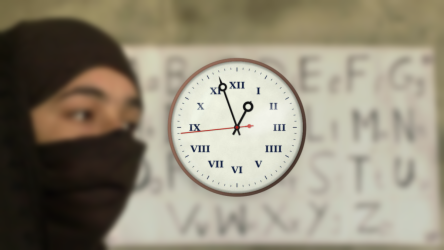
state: 12:56:44
